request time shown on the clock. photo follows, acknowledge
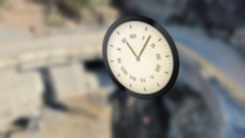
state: 11:07
